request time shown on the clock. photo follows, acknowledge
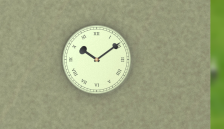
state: 10:09
